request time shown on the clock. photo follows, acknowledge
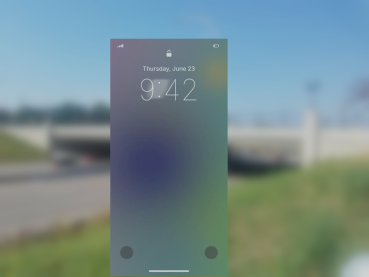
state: 9:42
